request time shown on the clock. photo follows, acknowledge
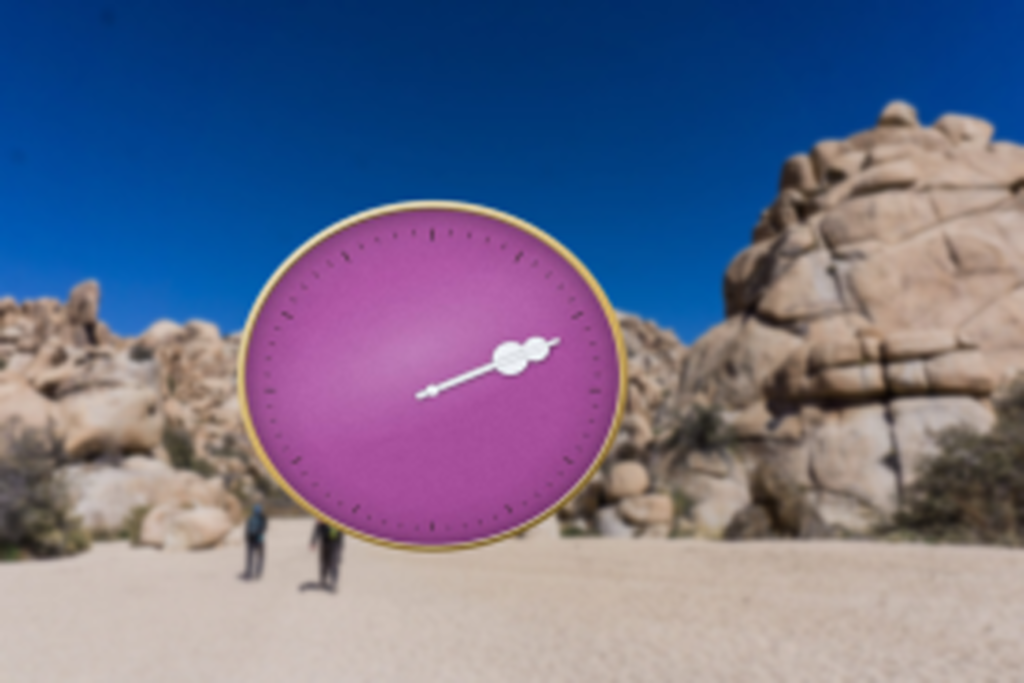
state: 2:11
